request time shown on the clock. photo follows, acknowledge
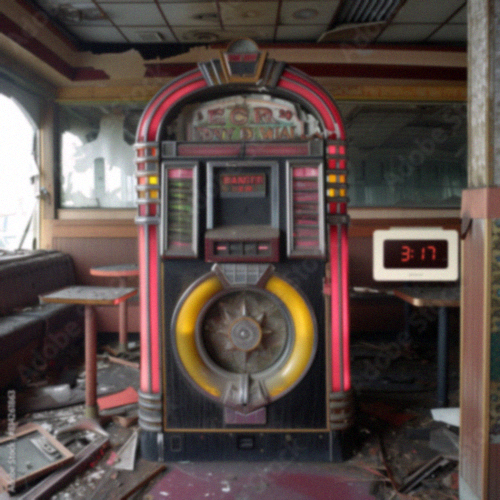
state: 3:17
